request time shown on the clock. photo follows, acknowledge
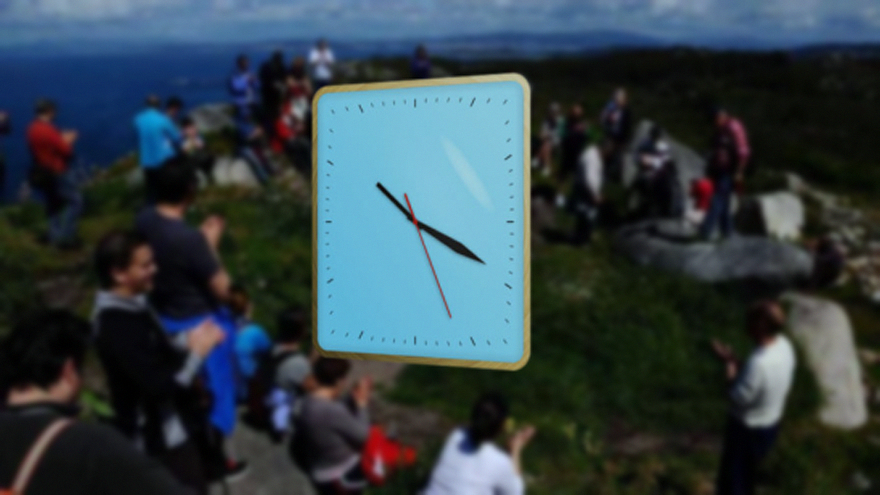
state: 10:19:26
